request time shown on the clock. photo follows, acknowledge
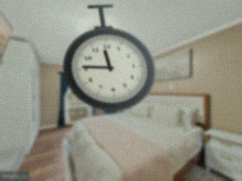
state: 11:46
